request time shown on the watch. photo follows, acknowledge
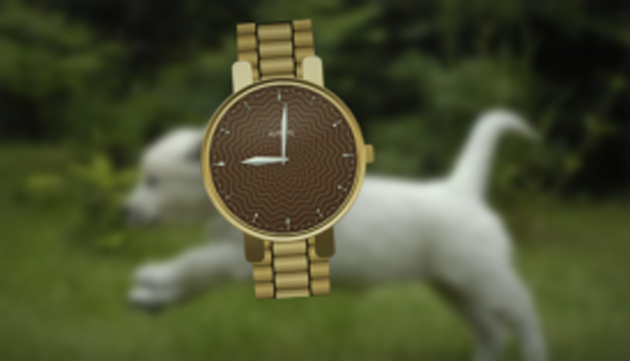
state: 9:01
